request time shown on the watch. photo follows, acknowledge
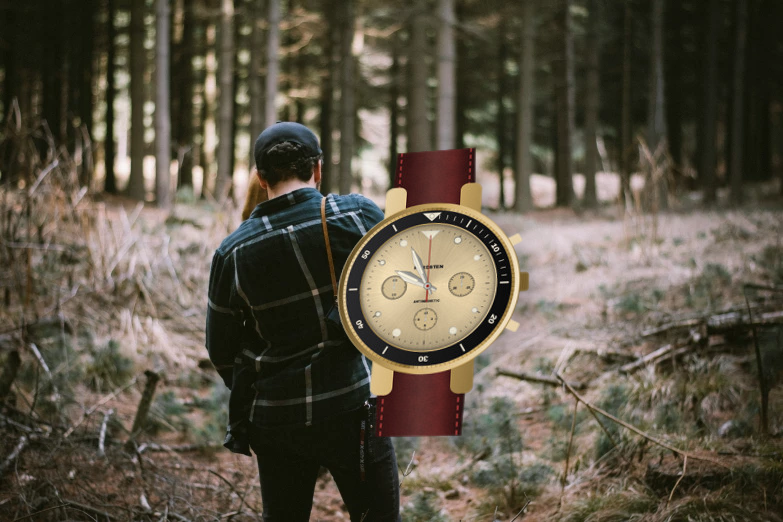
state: 9:56
